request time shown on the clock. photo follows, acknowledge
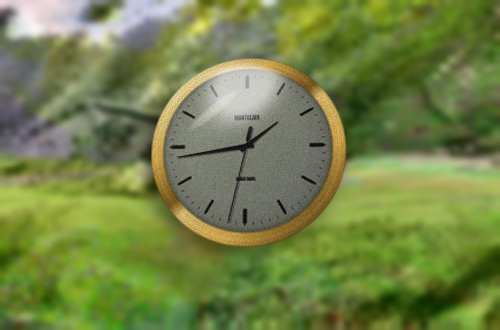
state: 1:43:32
